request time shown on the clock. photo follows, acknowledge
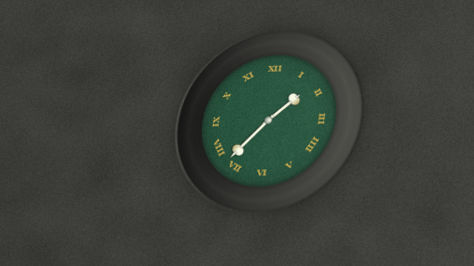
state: 1:37
